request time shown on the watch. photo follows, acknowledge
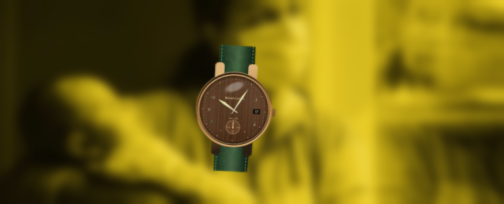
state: 10:05
